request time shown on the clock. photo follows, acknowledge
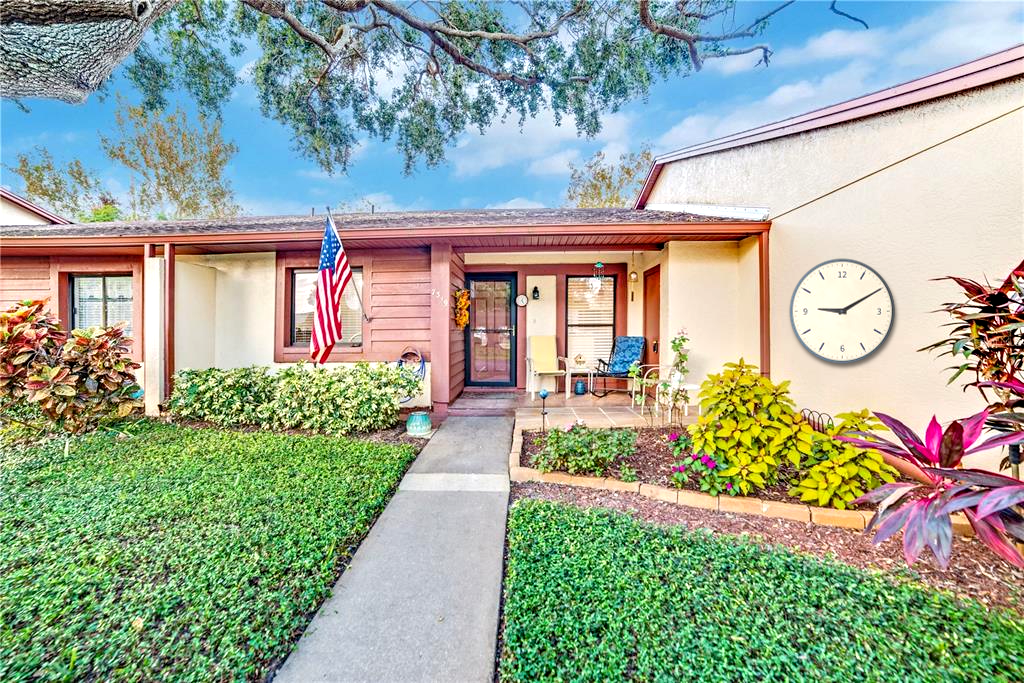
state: 9:10
